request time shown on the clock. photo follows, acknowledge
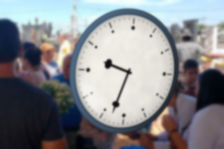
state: 9:33
